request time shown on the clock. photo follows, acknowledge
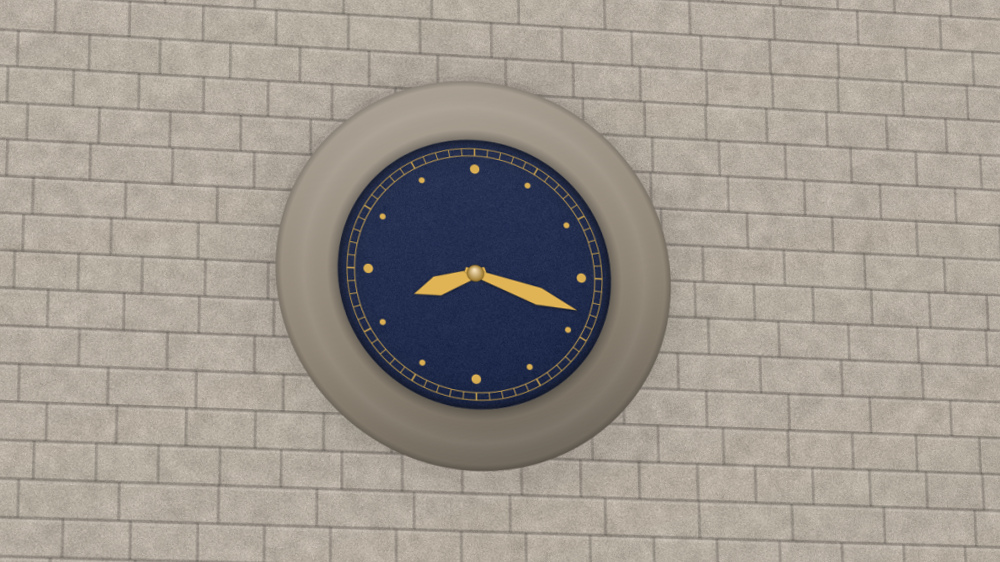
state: 8:18
